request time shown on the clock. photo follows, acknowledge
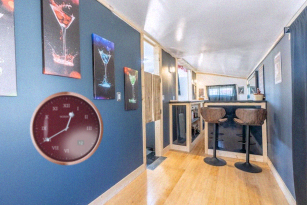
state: 12:40
